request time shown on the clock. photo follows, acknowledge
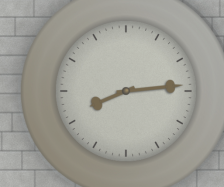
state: 8:14
